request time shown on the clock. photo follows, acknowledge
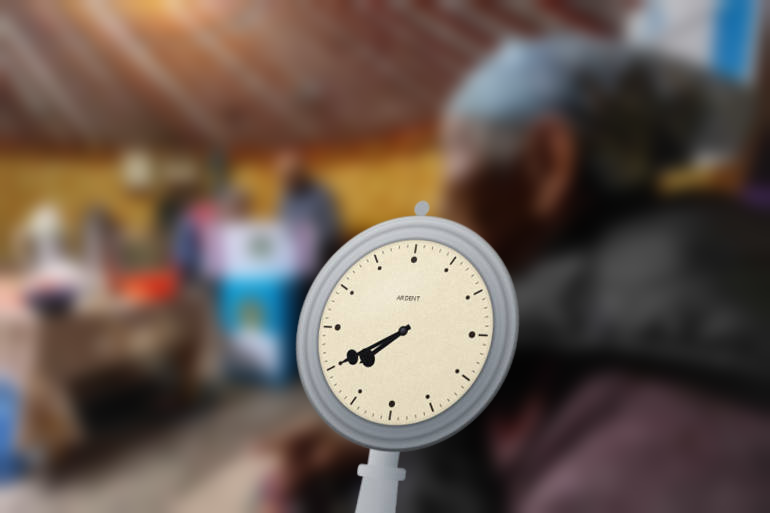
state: 7:40
